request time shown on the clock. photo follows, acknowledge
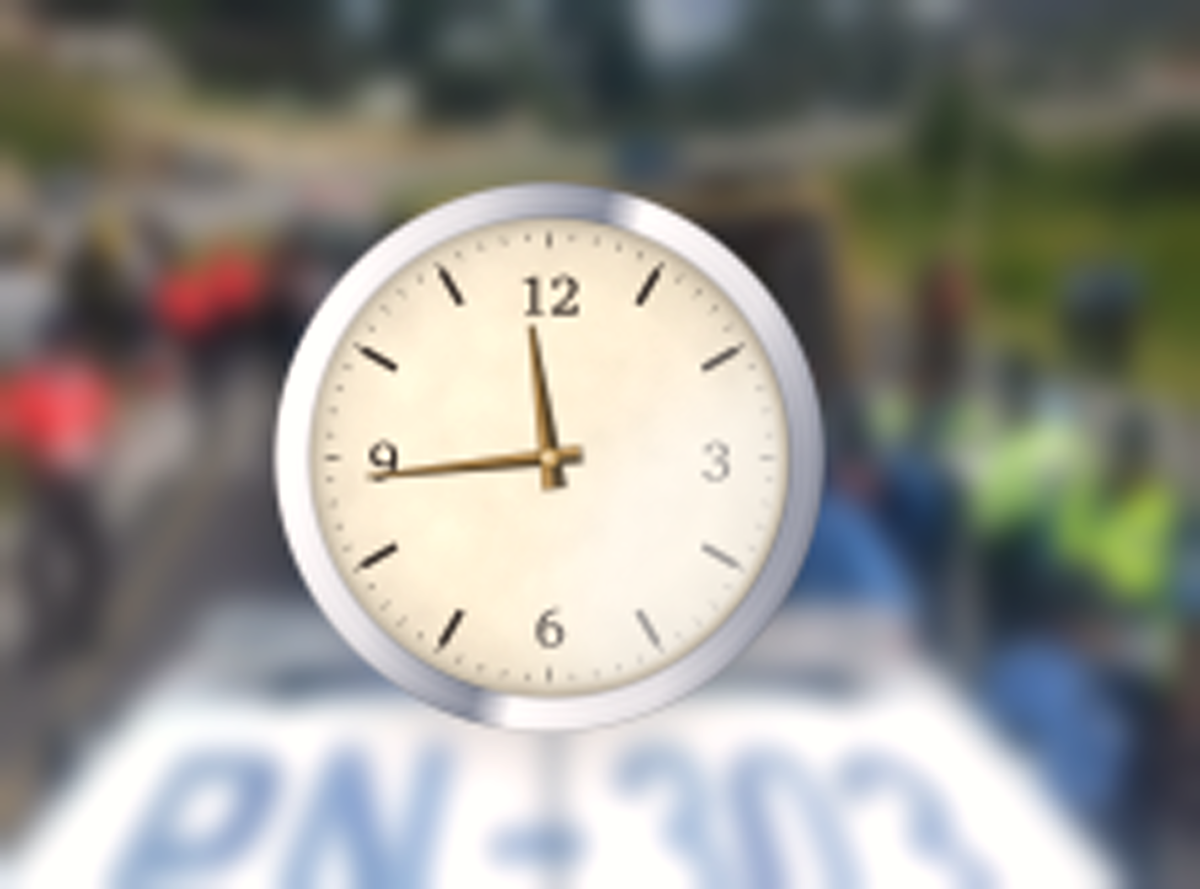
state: 11:44
